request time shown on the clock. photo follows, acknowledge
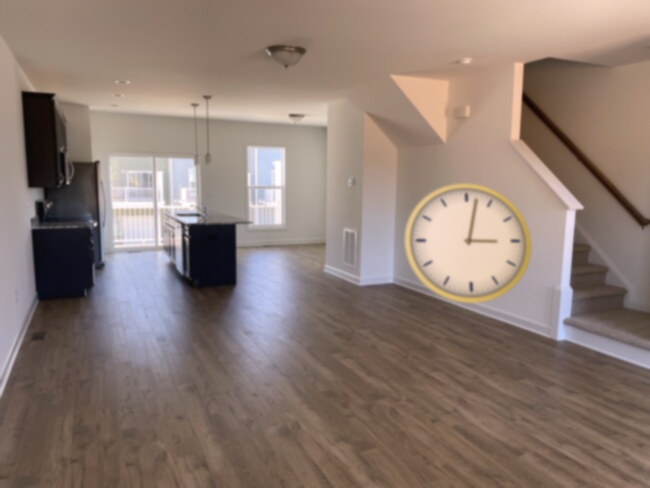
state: 3:02
